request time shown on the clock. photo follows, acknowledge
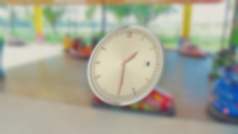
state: 1:30
